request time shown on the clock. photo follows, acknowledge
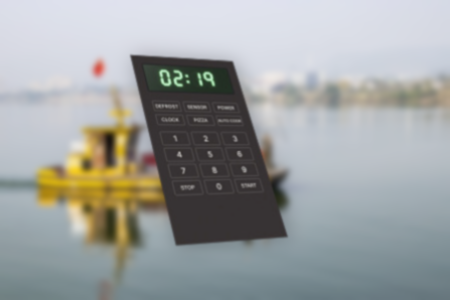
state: 2:19
